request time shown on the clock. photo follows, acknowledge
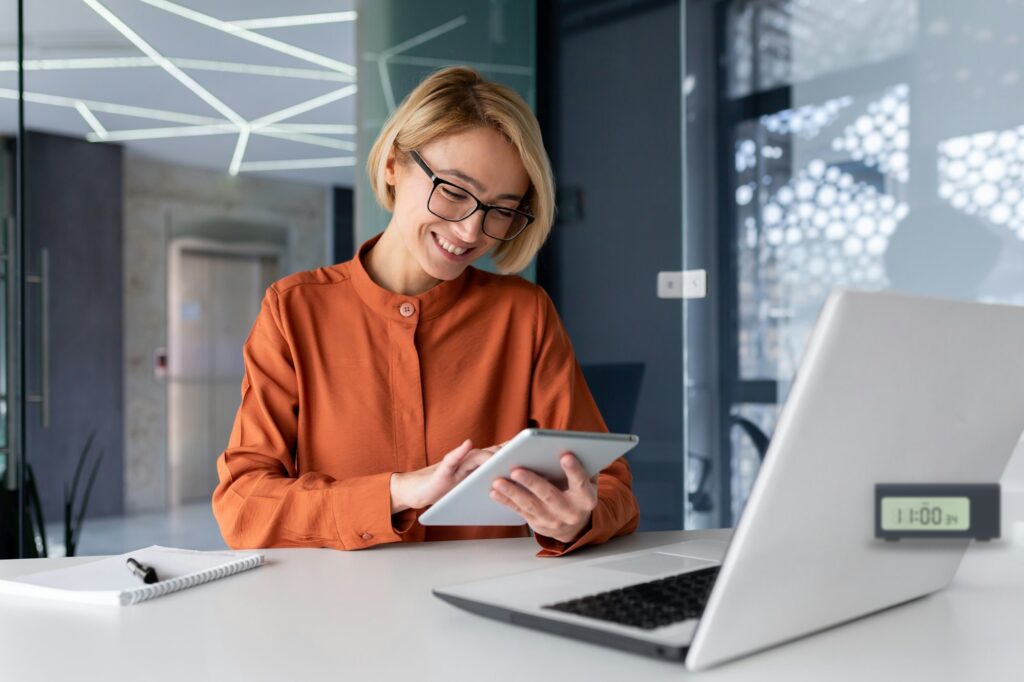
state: 11:00
